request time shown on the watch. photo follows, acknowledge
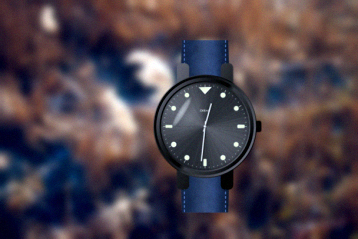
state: 12:31
